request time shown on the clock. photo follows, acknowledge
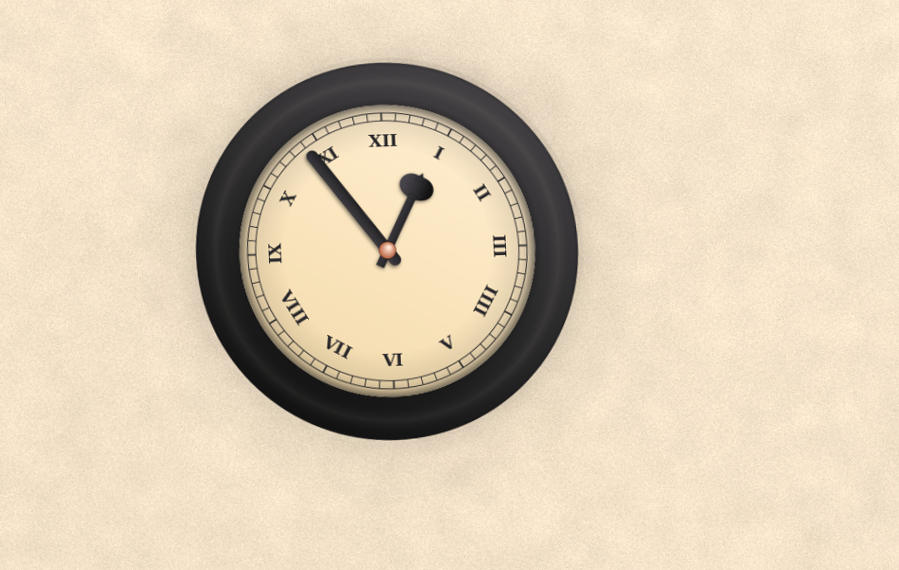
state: 12:54
